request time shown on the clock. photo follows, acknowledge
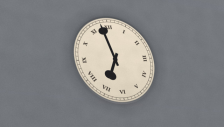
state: 6:58
